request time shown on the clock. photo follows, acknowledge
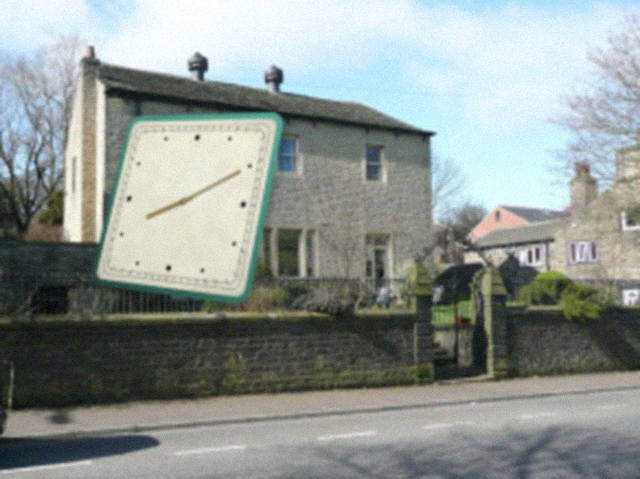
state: 8:10
